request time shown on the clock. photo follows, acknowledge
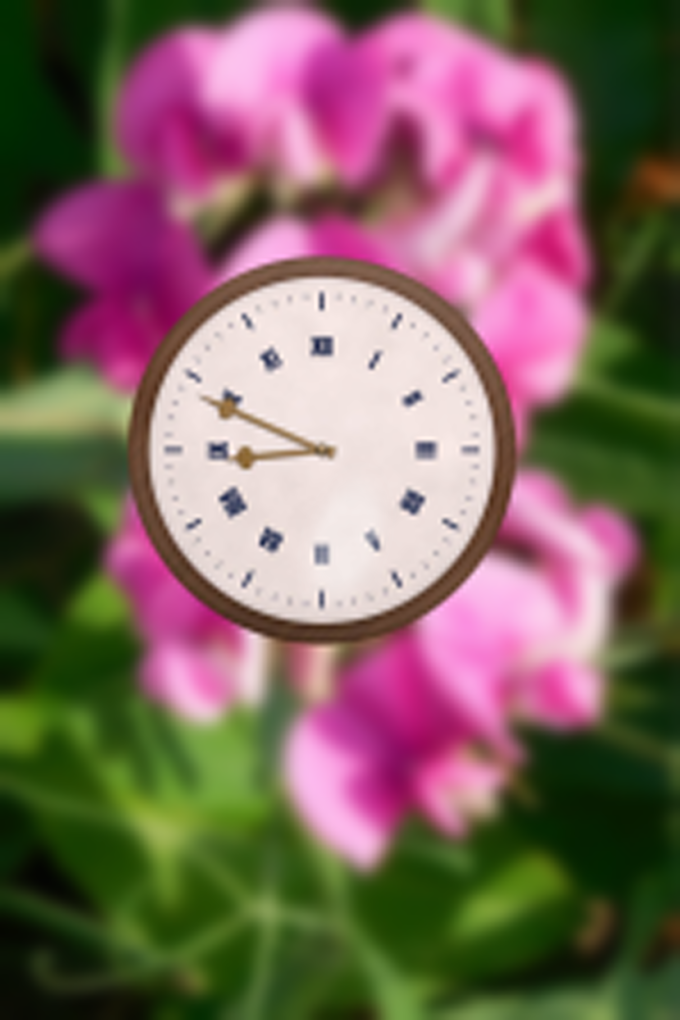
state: 8:49
